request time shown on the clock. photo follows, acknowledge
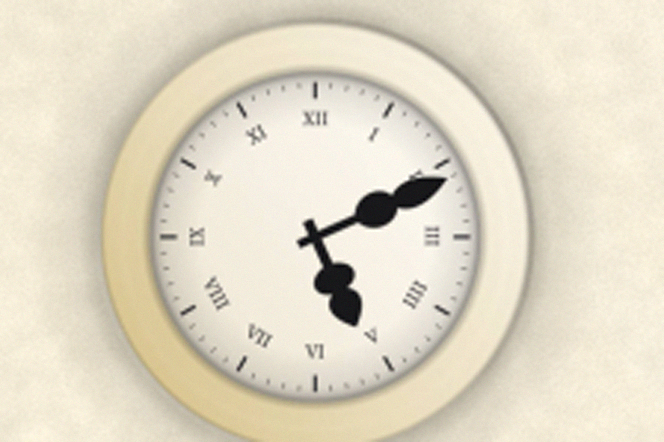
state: 5:11
